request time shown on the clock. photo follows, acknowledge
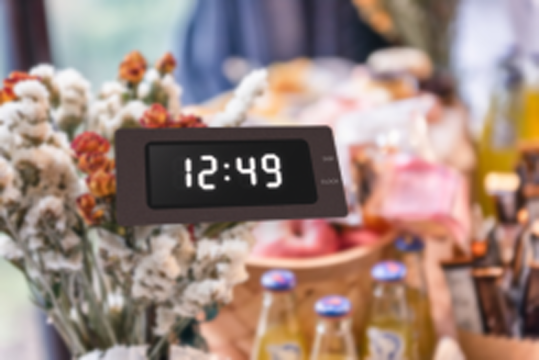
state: 12:49
